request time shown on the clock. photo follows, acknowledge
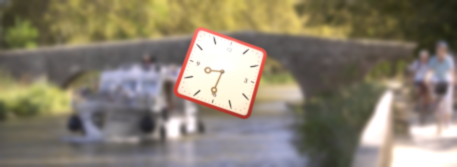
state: 8:31
